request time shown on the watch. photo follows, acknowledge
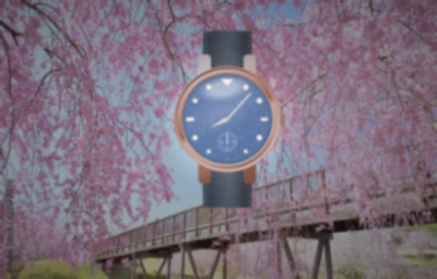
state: 8:07
